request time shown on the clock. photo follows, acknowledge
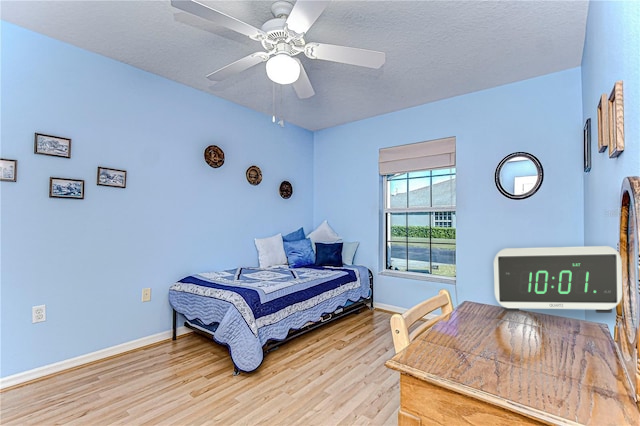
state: 10:01
